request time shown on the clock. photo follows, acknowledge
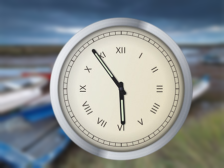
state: 5:54
